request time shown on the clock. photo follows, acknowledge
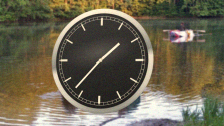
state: 1:37
